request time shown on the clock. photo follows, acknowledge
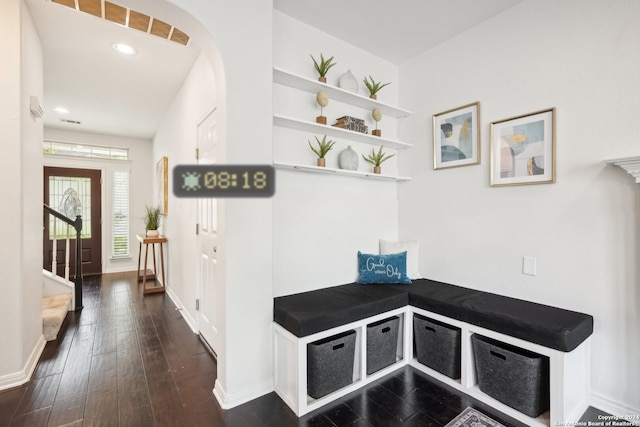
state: 8:18
